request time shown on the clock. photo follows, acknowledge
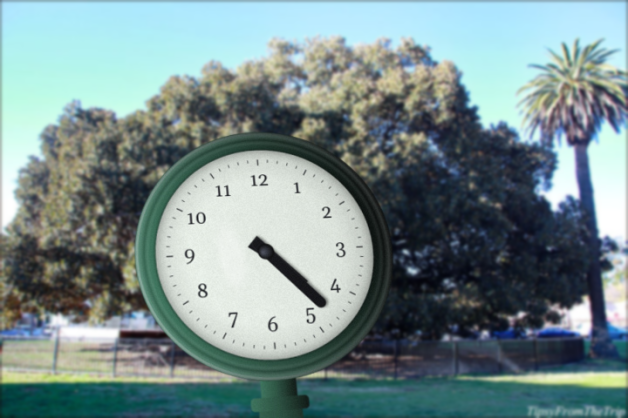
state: 4:23
